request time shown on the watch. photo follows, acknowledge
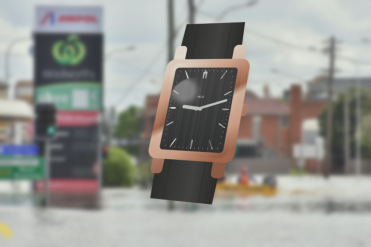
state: 9:12
